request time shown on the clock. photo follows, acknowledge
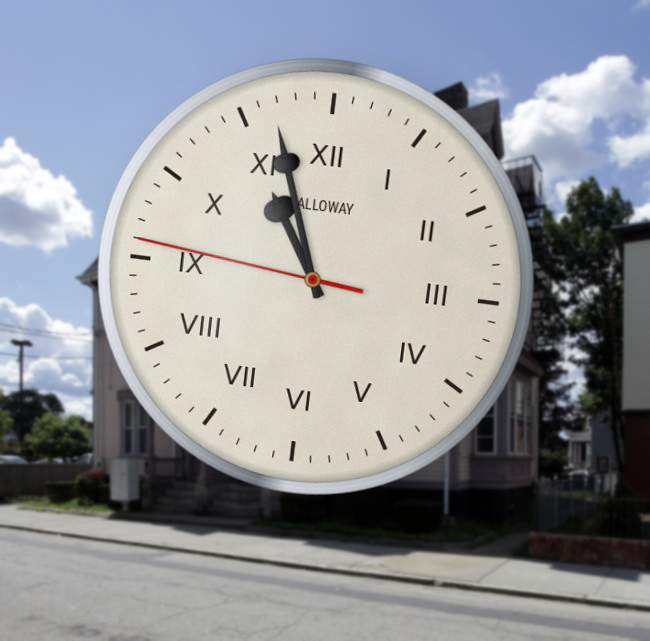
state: 10:56:46
